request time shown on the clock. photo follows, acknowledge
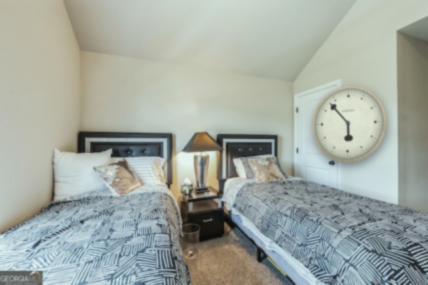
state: 5:53
